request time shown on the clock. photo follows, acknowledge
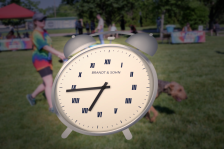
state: 6:44
